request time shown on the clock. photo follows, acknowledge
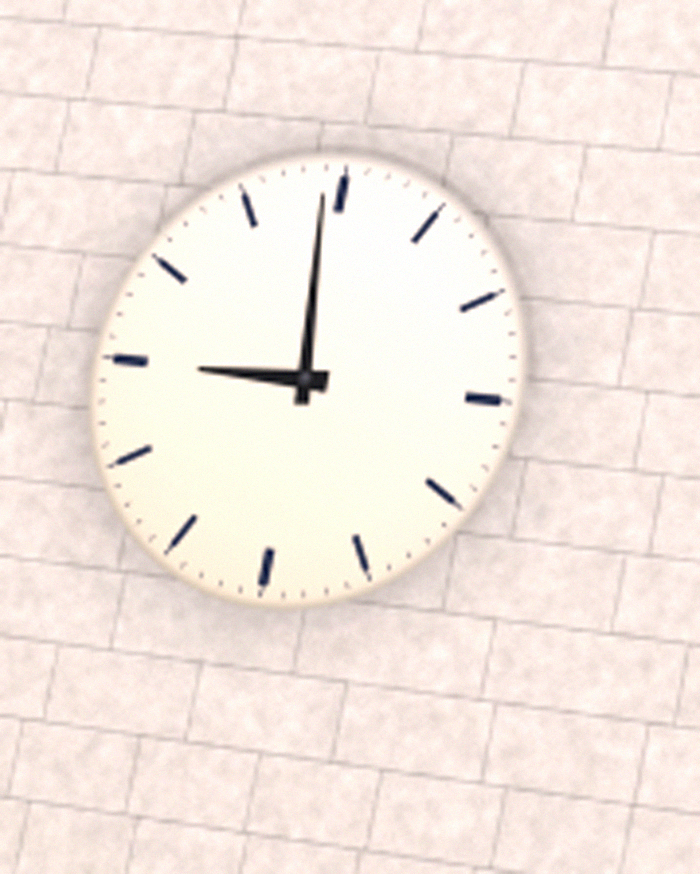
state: 8:59
